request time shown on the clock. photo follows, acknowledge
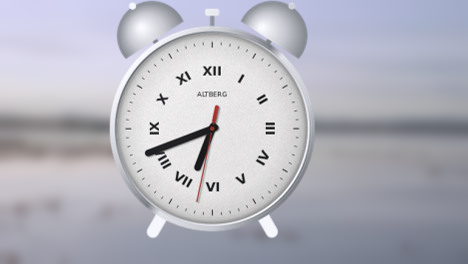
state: 6:41:32
